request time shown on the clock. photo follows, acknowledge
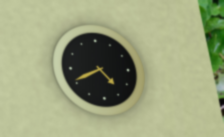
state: 4:41
